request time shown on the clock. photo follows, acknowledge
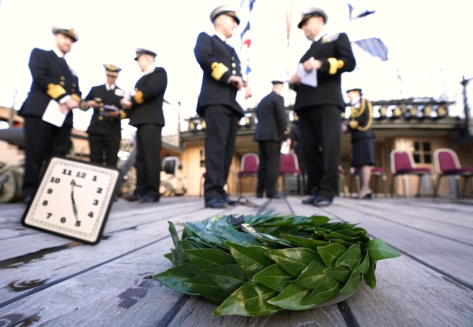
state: 11:25
